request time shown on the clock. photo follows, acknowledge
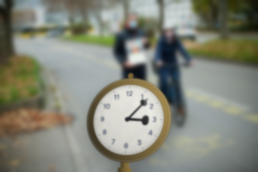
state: 3:07
